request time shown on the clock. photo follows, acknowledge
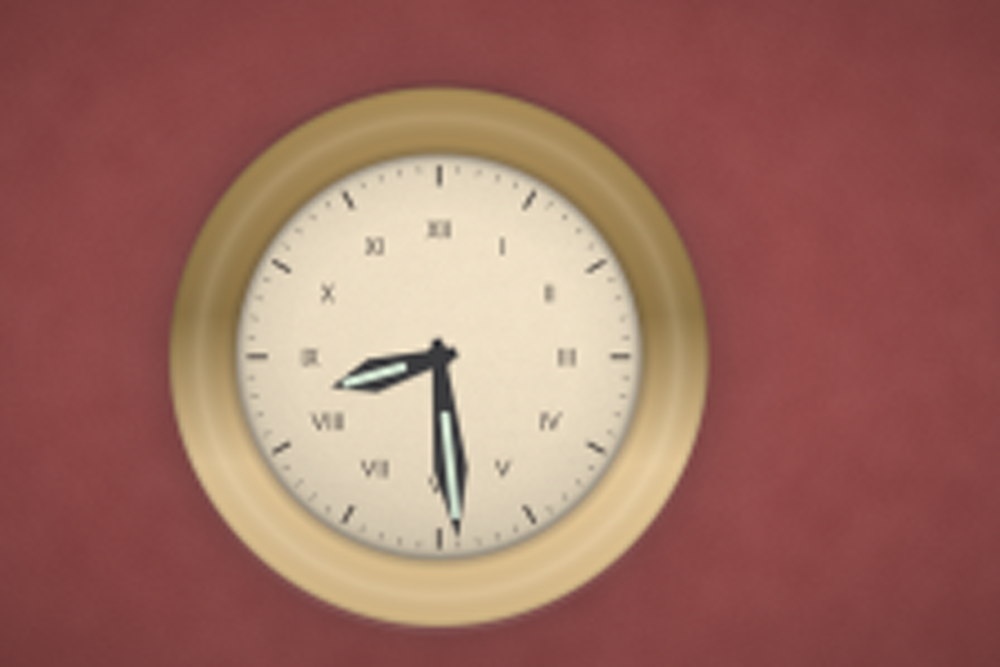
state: 8:29
